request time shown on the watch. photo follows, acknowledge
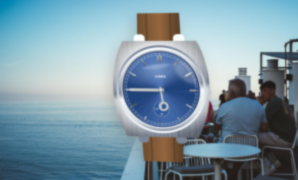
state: 5:45
